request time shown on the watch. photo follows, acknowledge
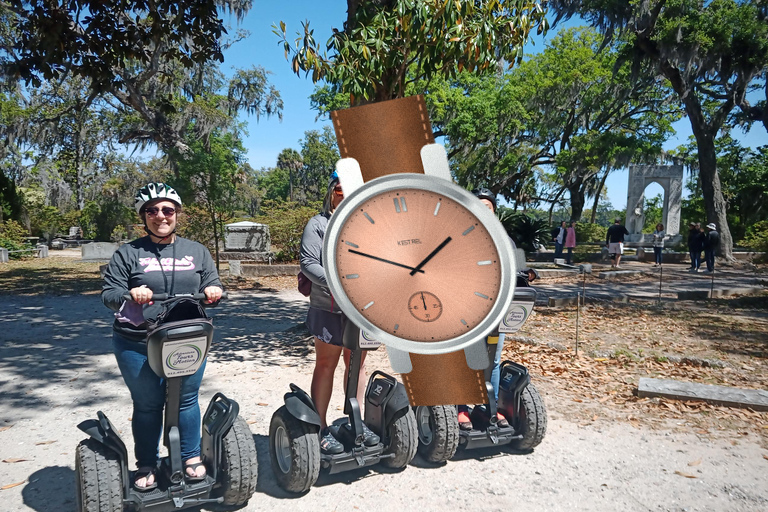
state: 1:49
